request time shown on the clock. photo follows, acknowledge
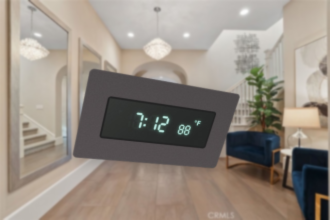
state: 7:12
